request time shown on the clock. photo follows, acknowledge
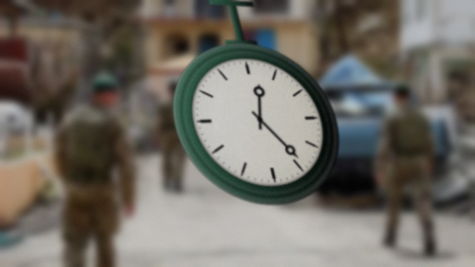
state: 12:24
